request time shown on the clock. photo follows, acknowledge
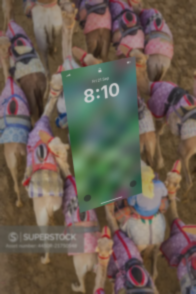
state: 8:10
